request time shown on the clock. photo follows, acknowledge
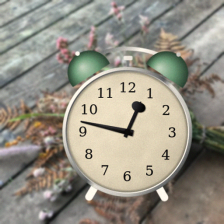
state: 12:47
